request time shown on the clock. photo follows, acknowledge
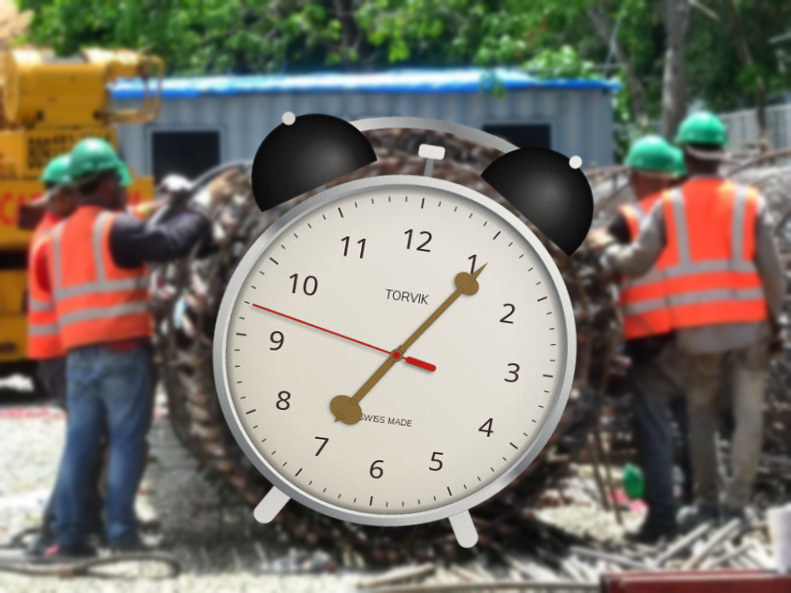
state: 7:05:47
